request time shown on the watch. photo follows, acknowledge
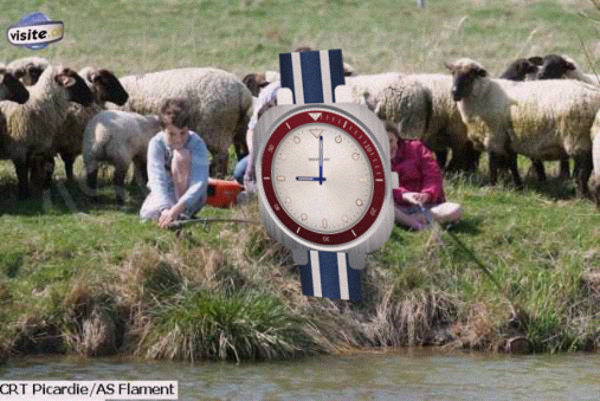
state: 9:01
